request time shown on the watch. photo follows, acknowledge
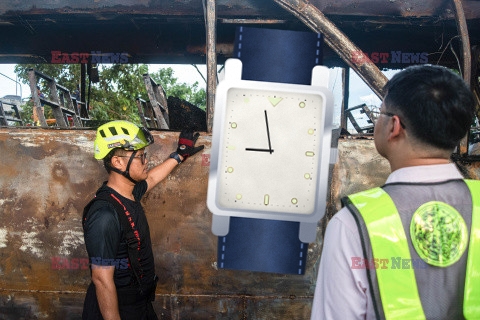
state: 8:58
